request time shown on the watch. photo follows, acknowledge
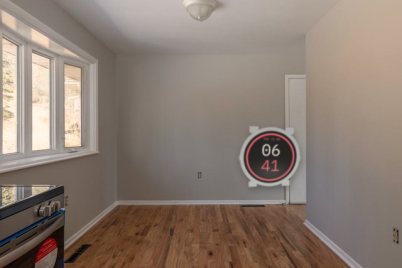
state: 6:41
